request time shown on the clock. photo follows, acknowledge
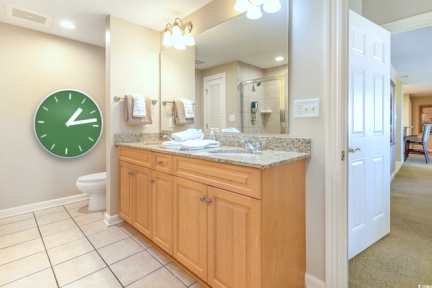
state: 1:13
